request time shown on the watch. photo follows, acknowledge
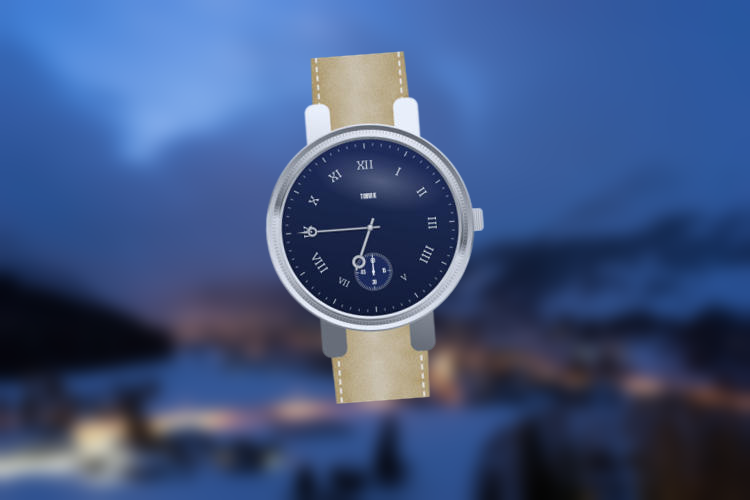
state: 6:45
